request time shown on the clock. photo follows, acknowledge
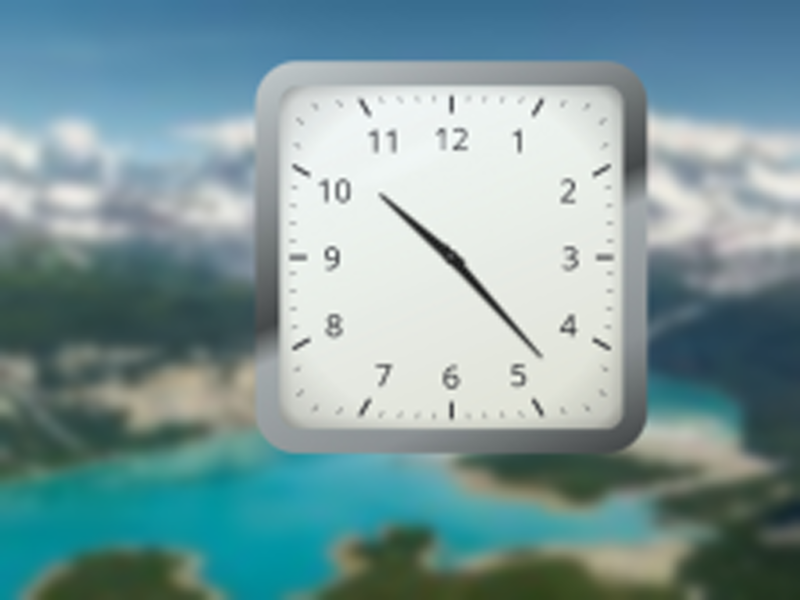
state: 10:23
